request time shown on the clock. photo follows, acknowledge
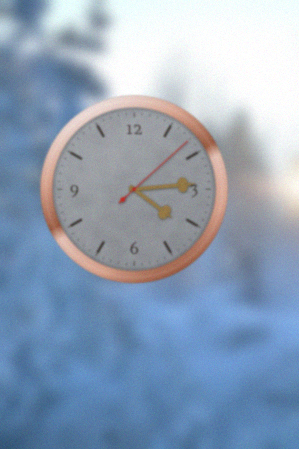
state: 4:14:08
